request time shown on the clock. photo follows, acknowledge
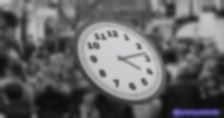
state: 4:13
